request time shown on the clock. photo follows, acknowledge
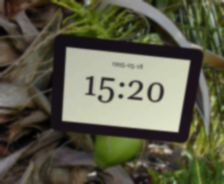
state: 15:20
